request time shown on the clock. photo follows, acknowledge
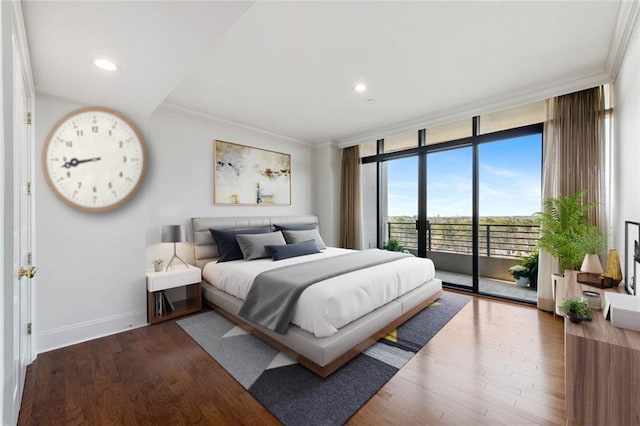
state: 8:43
